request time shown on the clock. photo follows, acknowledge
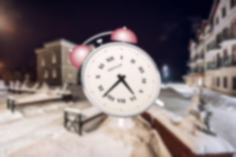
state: 5:42
